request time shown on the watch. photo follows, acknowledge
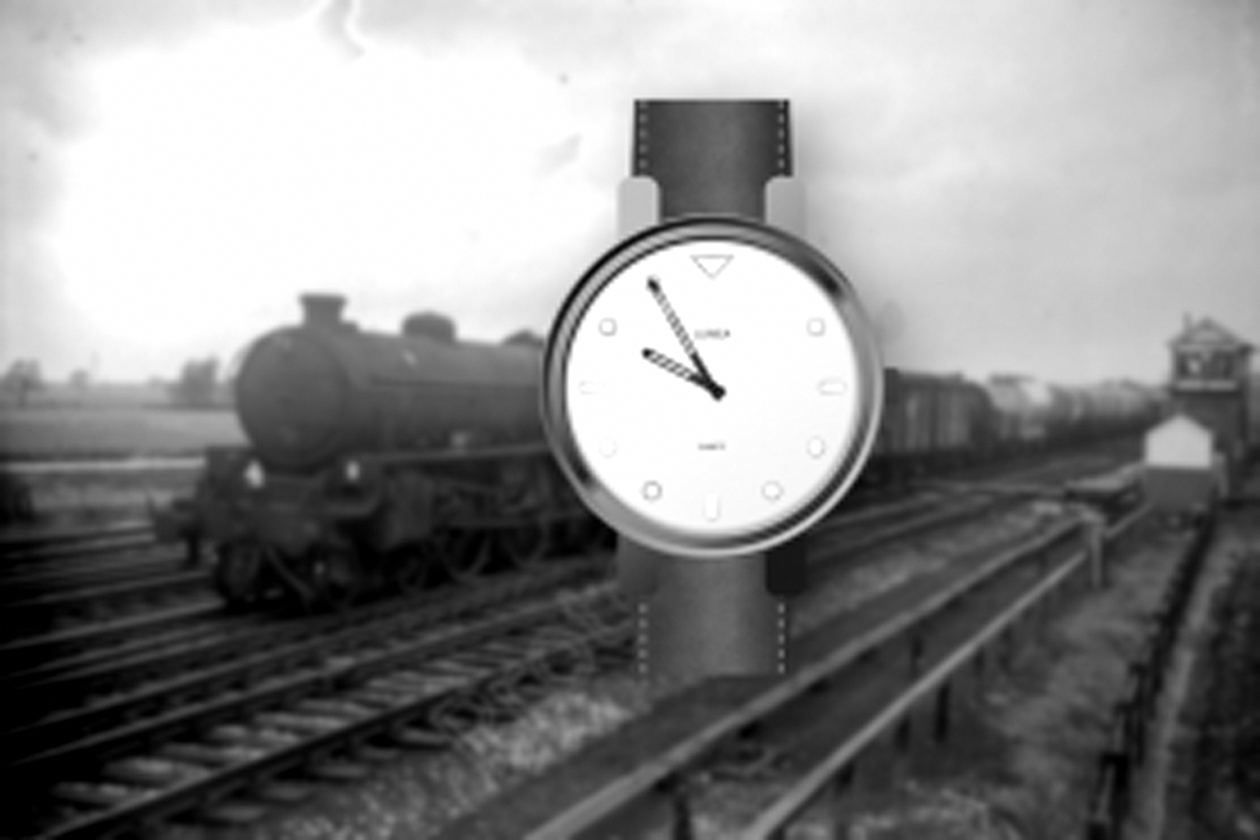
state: 9:55
